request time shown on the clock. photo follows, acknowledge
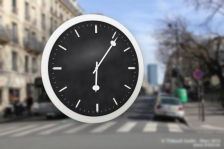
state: 6:06
